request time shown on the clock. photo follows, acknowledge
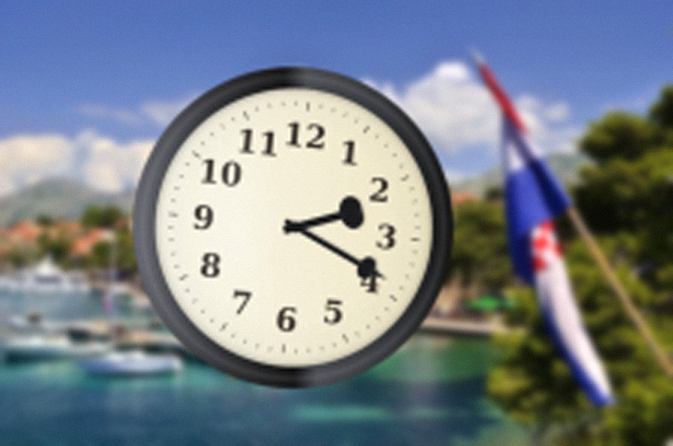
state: 2:19
